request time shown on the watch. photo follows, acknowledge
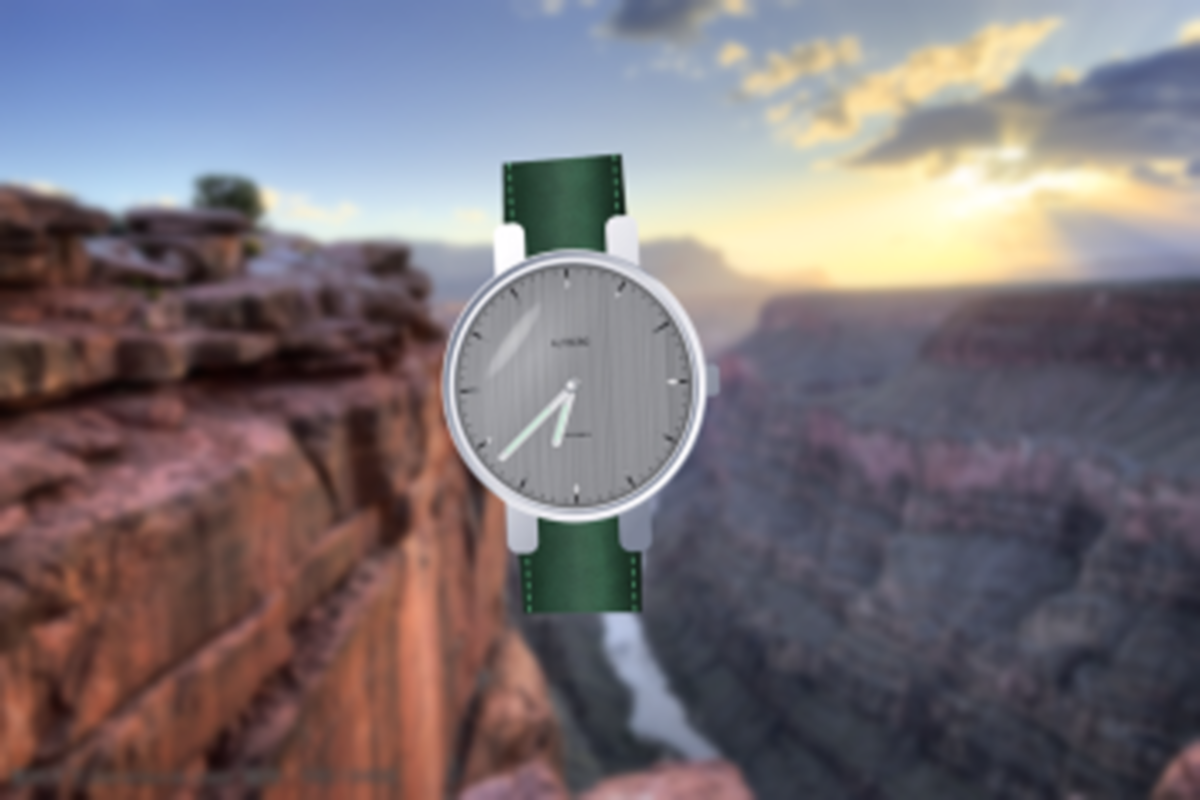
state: 6:38
